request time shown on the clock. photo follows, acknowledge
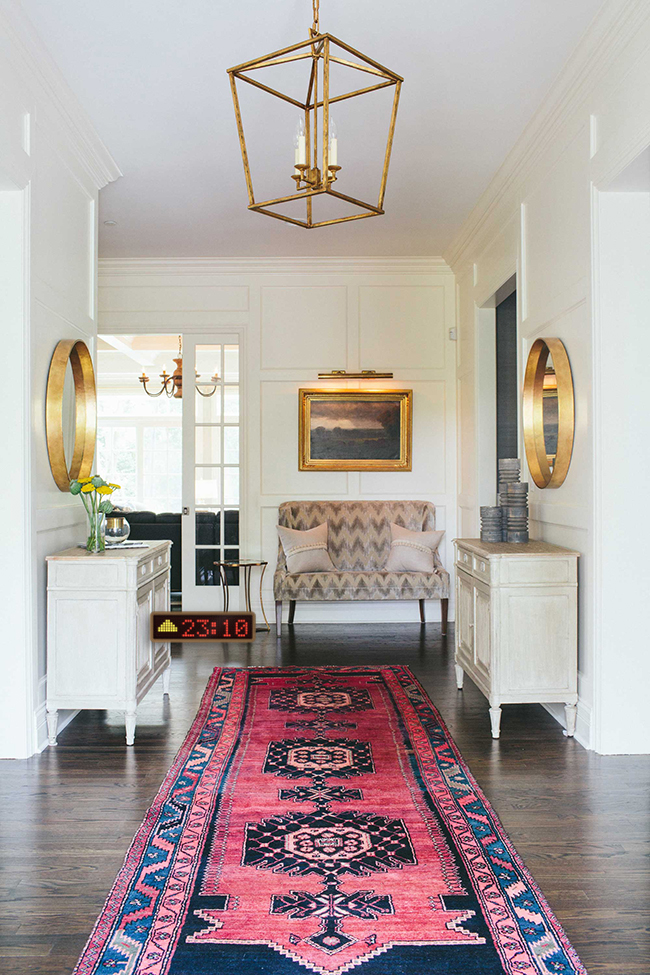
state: 23:10
